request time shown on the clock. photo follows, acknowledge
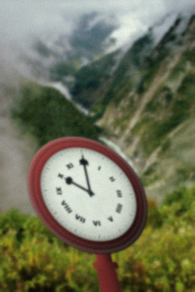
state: 10:00
